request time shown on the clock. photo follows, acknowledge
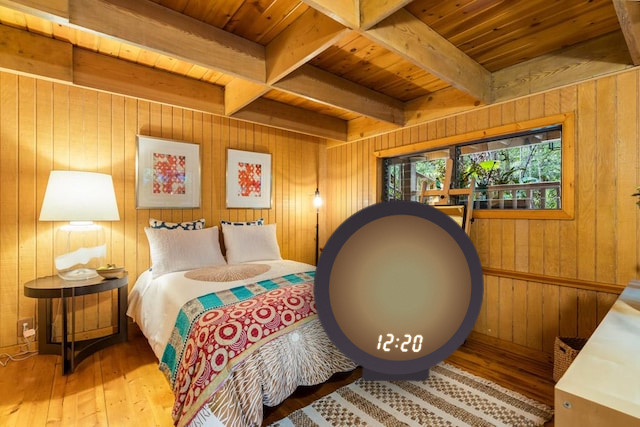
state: 12:20
